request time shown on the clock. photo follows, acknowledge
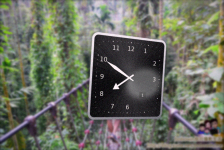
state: 7:50
